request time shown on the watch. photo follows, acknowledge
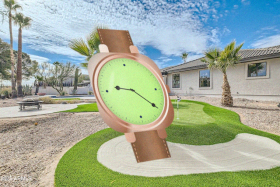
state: 9:22
